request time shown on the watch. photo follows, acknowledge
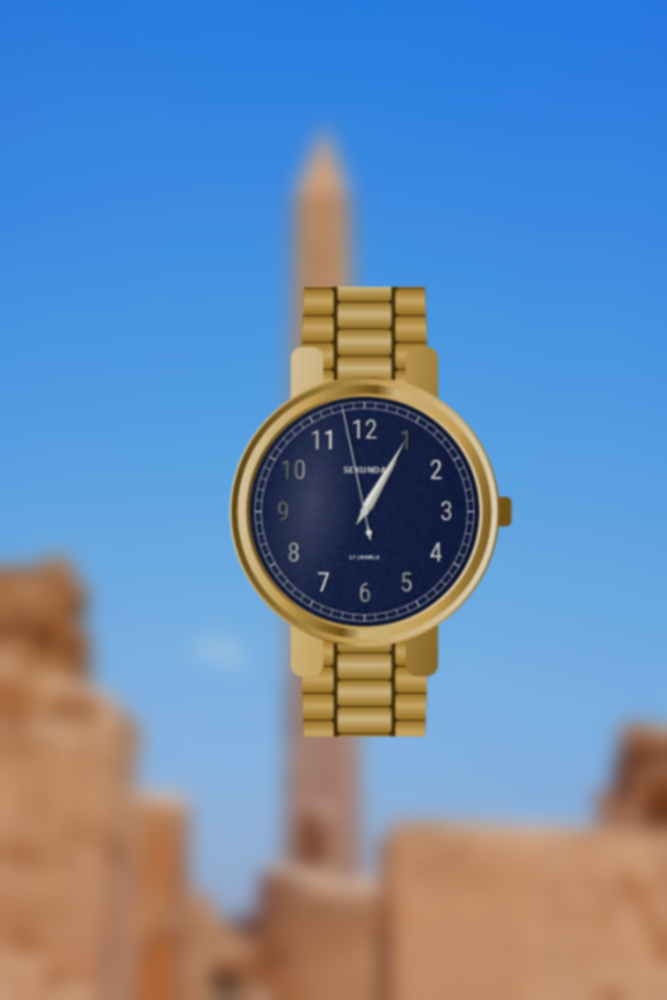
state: 1:04:58
